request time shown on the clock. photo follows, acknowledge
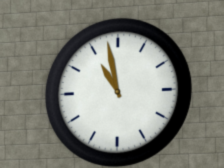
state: 10:58
